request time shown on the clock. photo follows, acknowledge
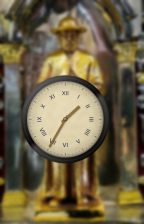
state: 1:35
